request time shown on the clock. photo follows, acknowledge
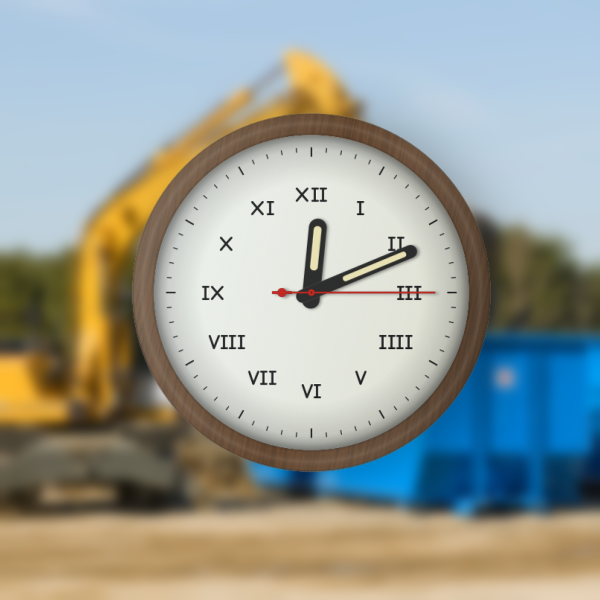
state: 12:11:15
